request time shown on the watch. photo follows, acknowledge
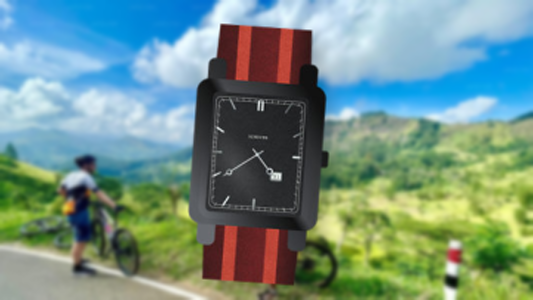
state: 4:39
